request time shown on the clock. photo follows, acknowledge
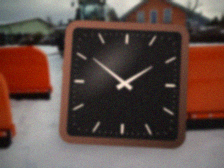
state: 1:51
